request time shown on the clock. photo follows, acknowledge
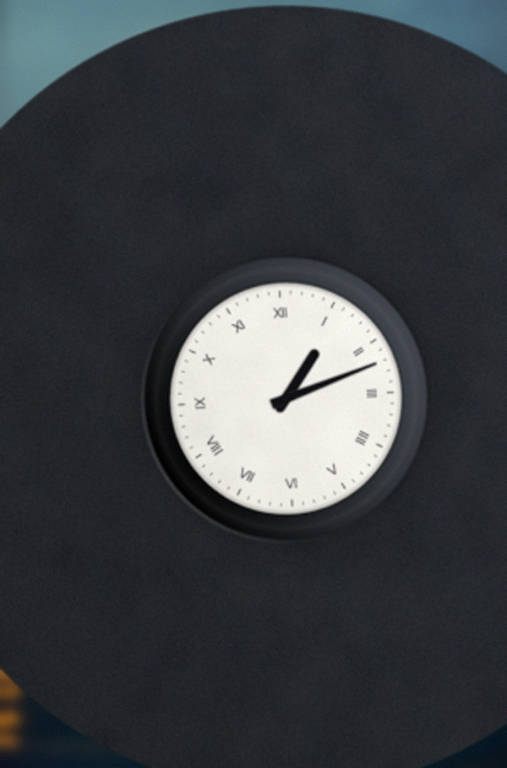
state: 1:12
